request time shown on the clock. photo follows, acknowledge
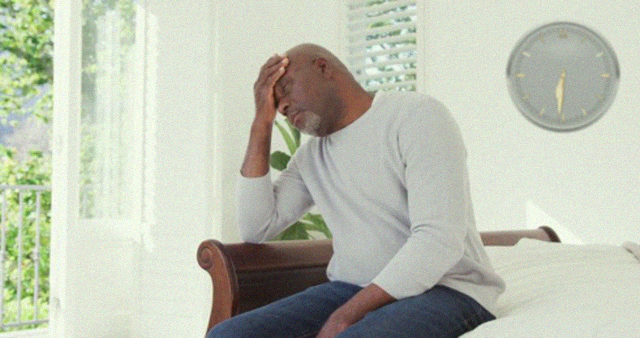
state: 6:31
